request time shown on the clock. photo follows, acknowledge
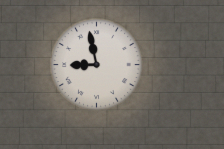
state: 8:58
